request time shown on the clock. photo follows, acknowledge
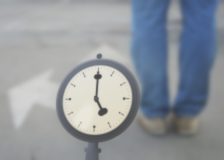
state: 5:00
